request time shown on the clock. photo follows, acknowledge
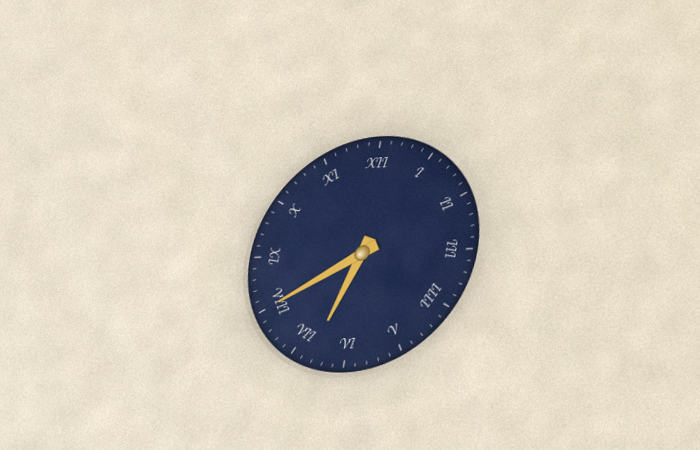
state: 6:40
